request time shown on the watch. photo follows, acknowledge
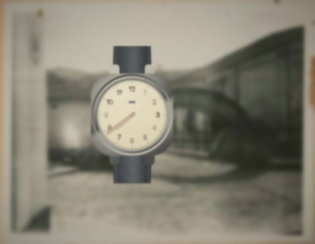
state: 7:39
